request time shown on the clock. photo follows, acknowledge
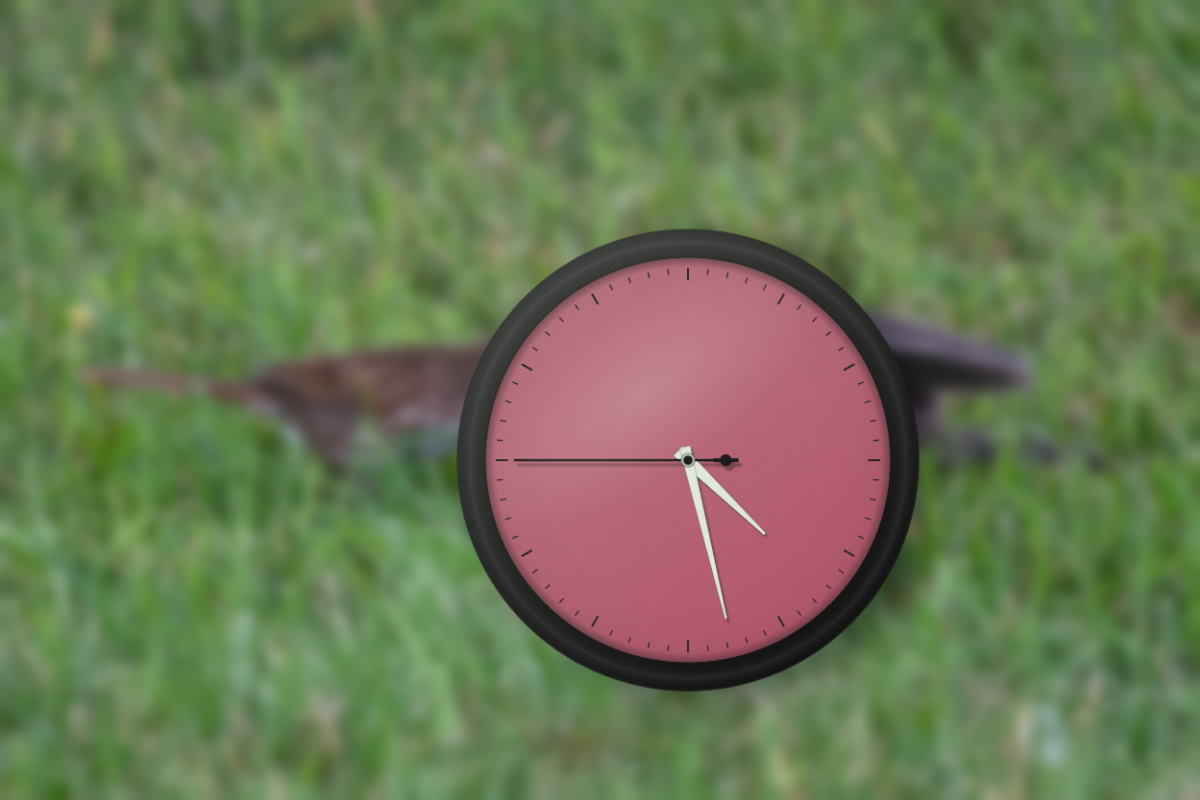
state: 4:27:45
